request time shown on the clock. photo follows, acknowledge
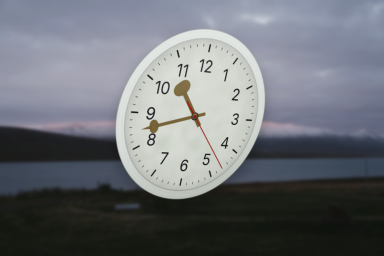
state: 10:42:23
